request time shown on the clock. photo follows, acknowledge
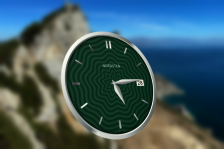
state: 5:14
